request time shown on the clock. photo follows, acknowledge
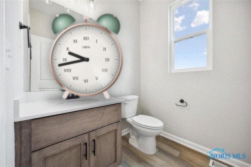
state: 9:43
